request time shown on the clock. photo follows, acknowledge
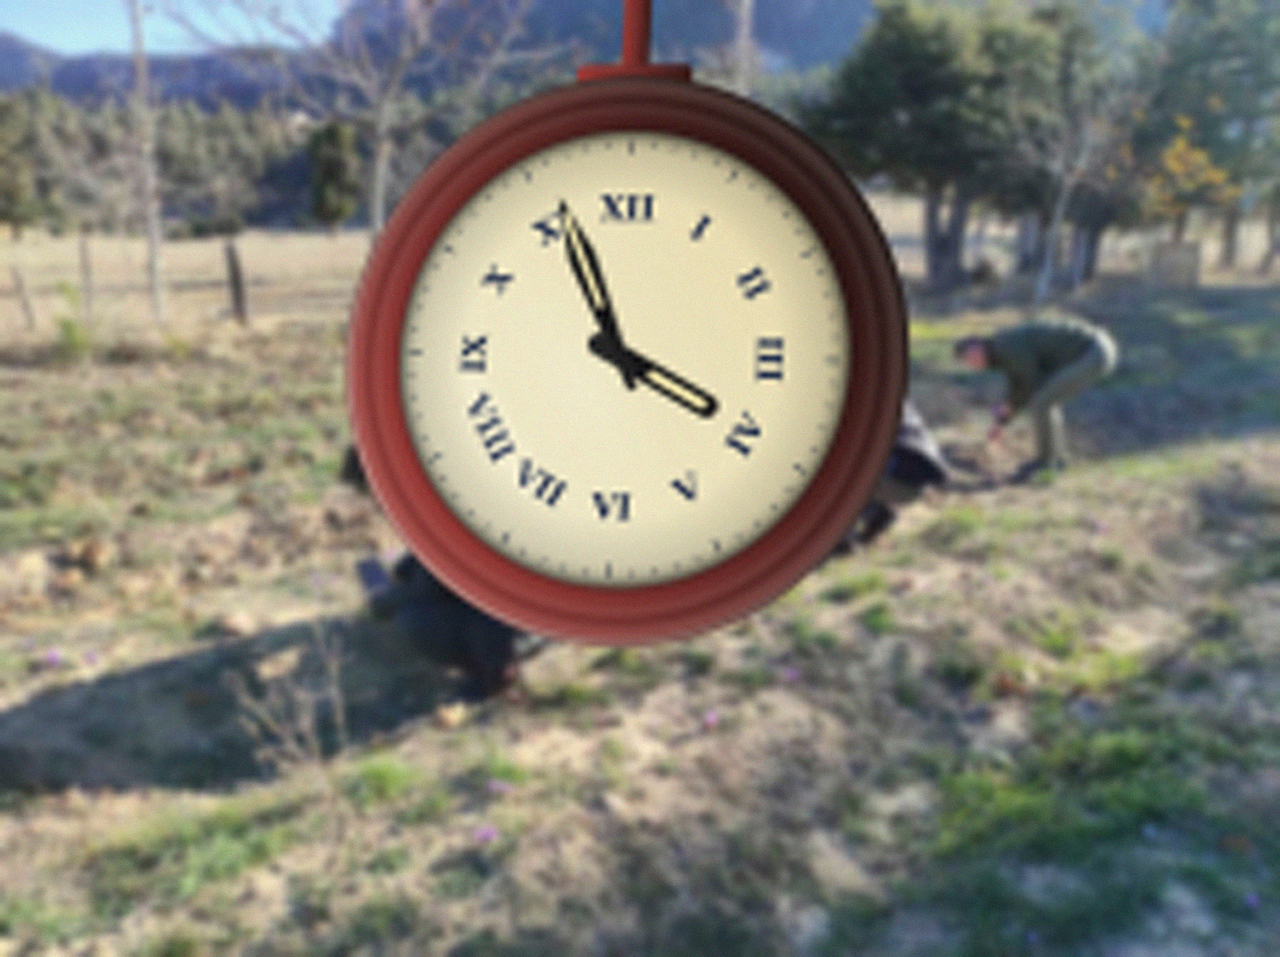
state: 3:56
